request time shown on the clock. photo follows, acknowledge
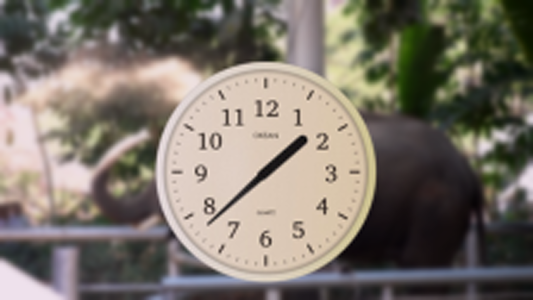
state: 1:38
